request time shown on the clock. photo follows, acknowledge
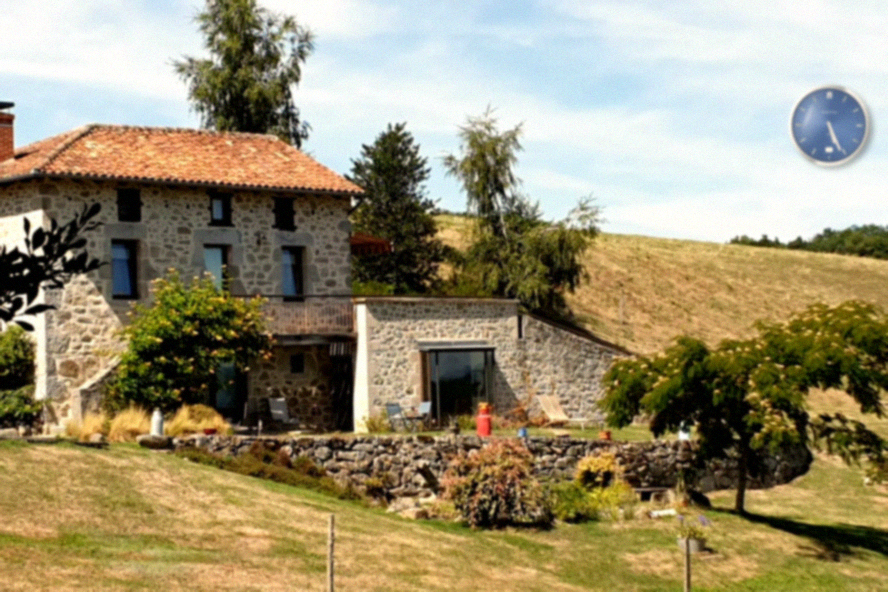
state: 5:26
